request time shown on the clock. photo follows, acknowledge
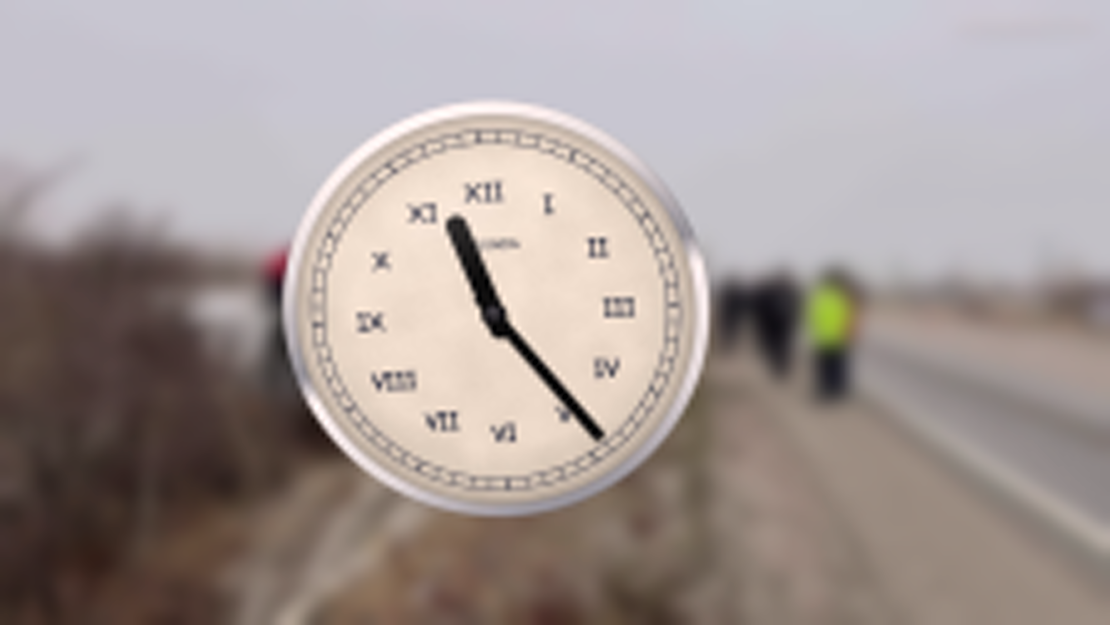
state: 11:24
